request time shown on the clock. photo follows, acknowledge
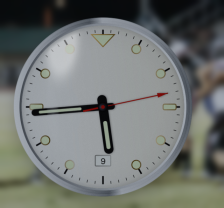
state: 5:44:13
